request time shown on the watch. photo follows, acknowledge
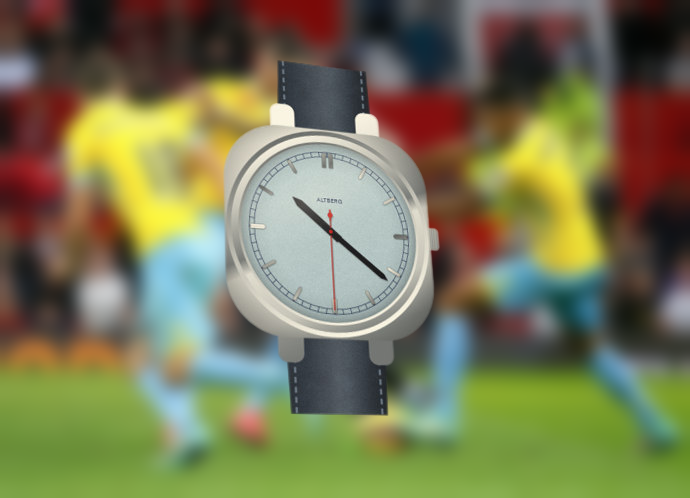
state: 10:21:30
